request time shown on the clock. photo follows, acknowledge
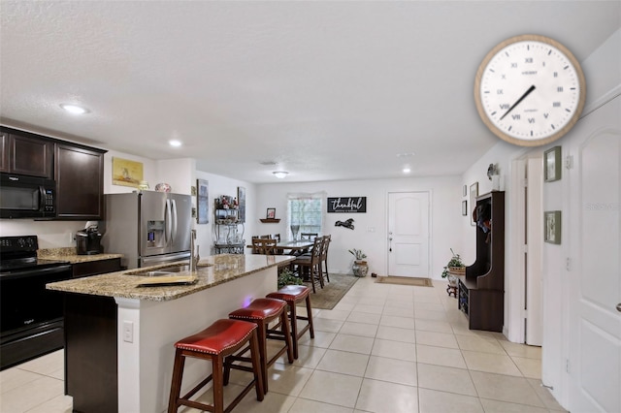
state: 7:38
